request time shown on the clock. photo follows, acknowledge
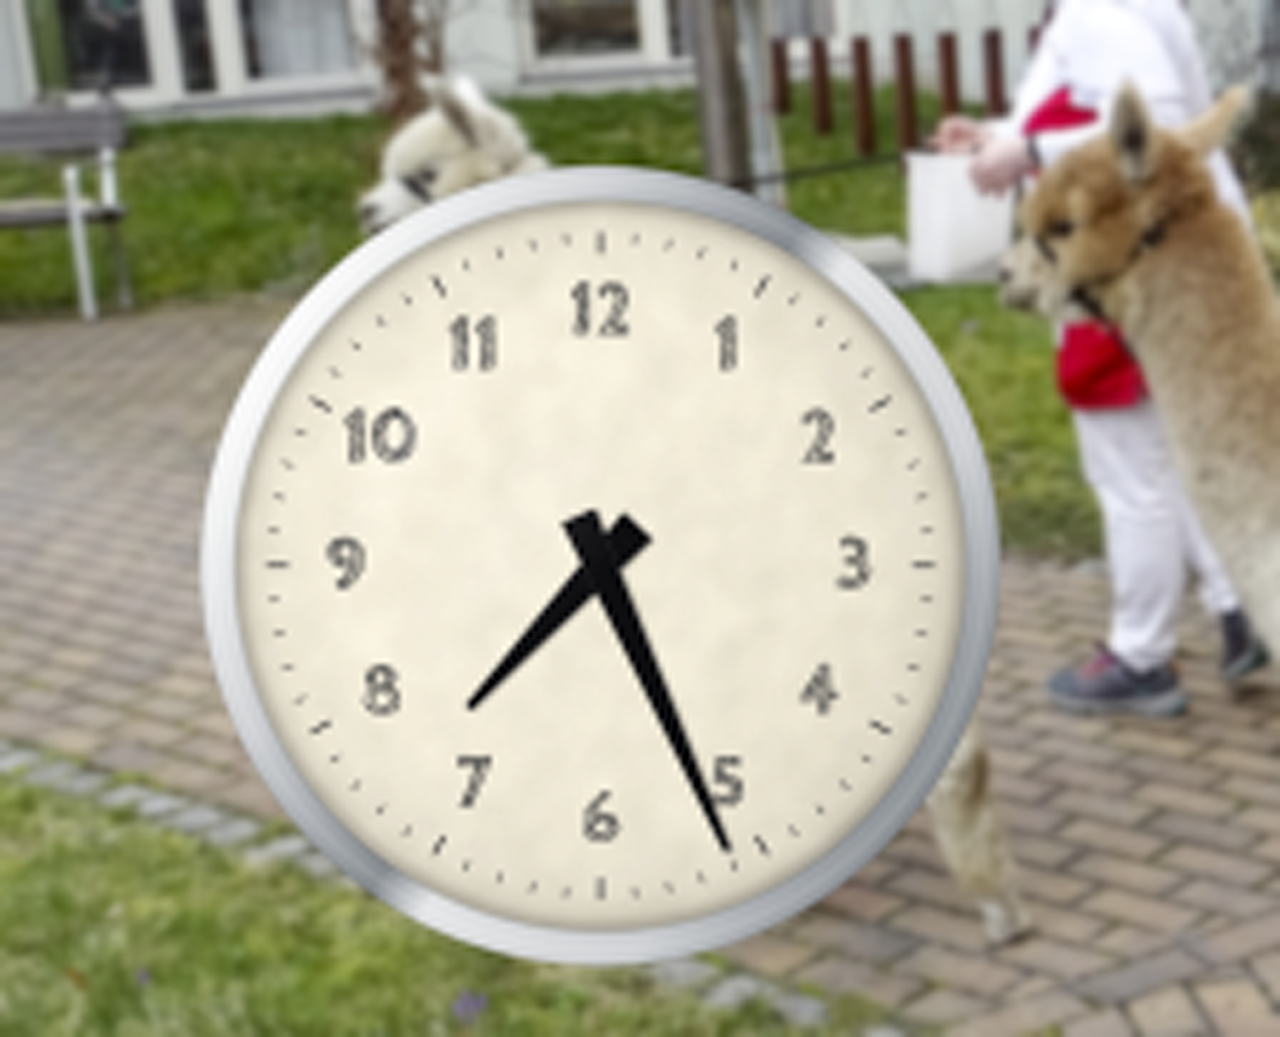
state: 7:26
